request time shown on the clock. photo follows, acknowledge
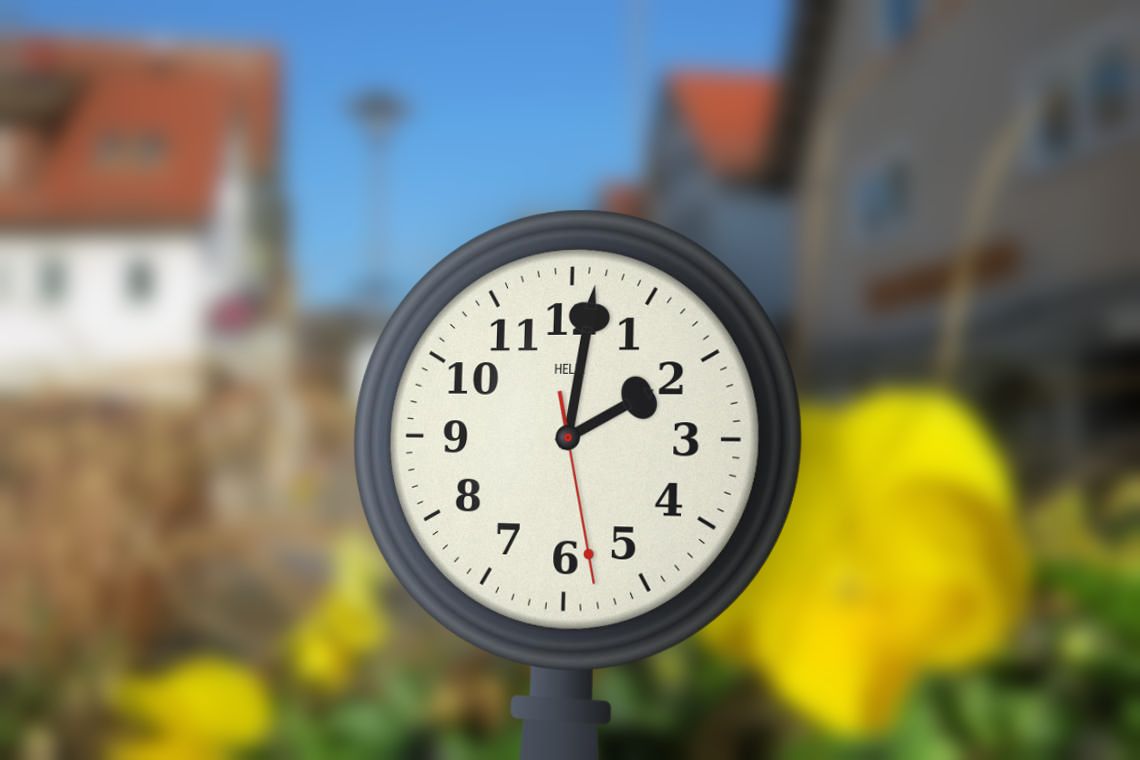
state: 2:01:28
